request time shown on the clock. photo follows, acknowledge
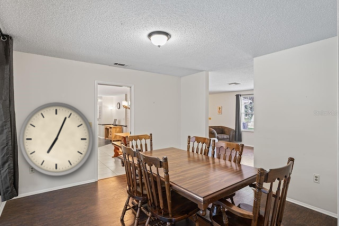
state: 7:04
